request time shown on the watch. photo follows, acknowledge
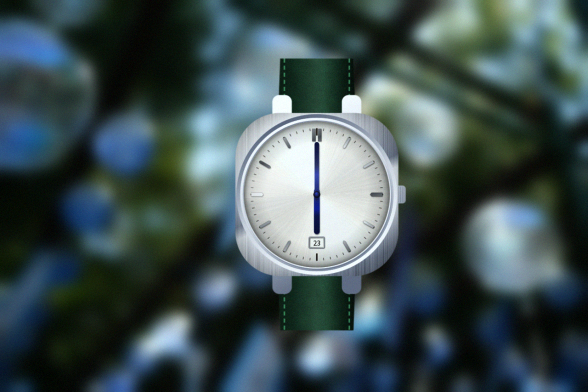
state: 6:00
